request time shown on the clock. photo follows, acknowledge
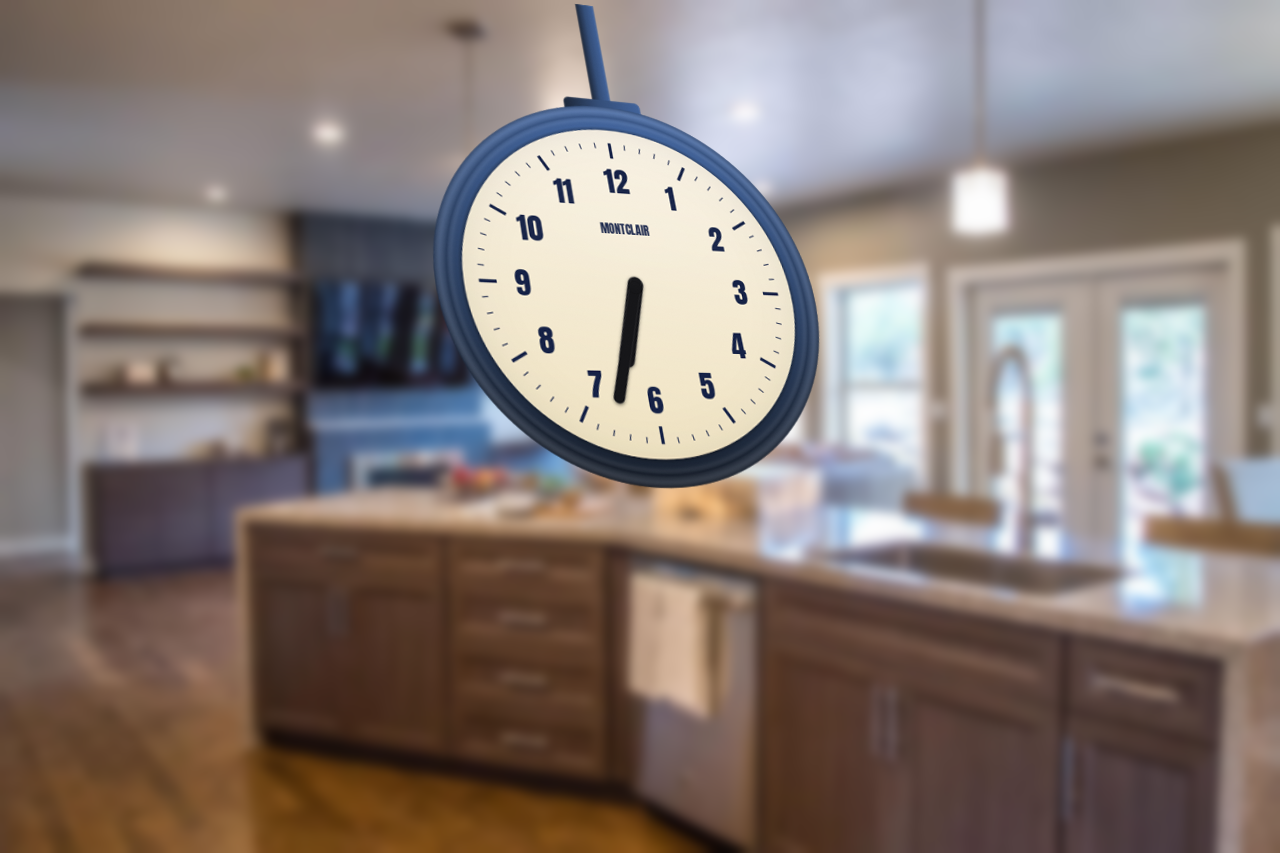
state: 6:33
